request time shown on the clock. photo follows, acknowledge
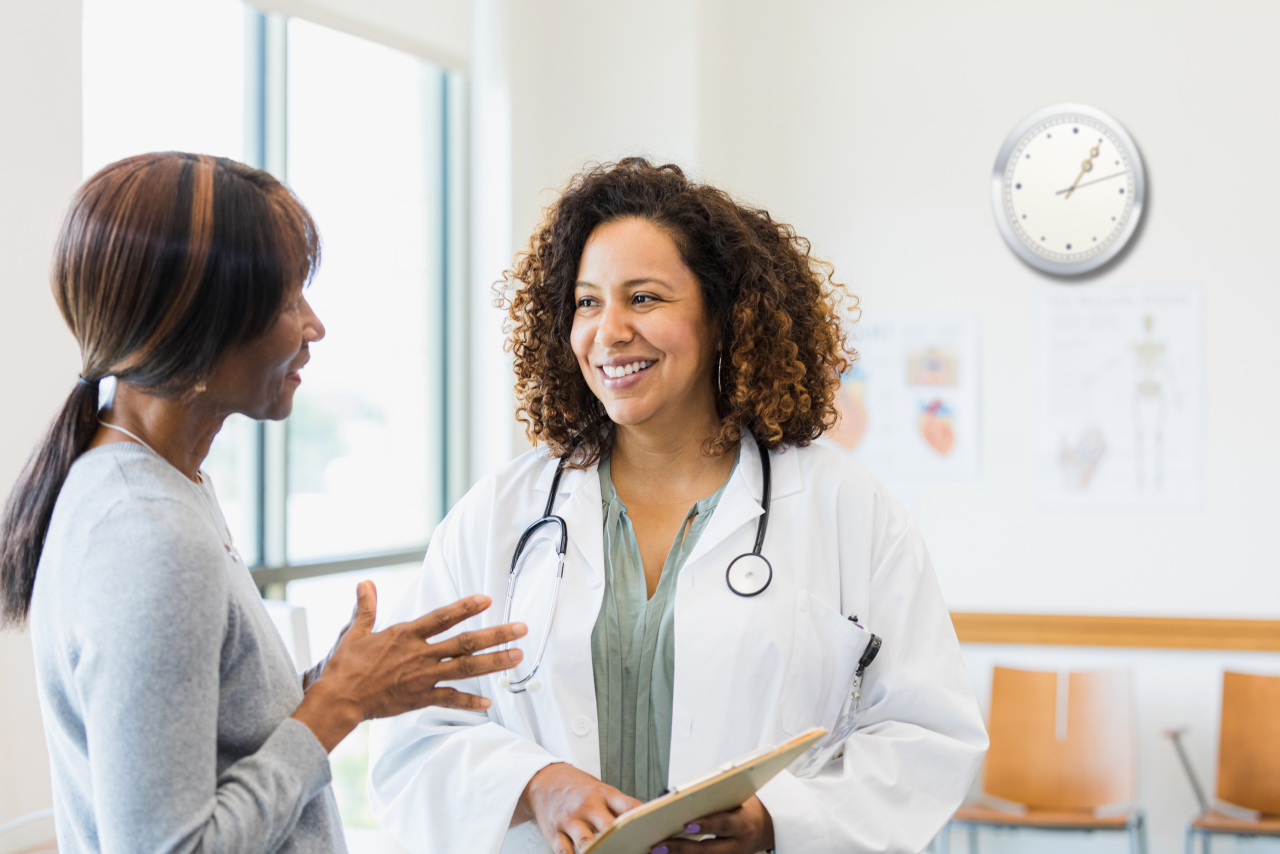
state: 1:05:12
